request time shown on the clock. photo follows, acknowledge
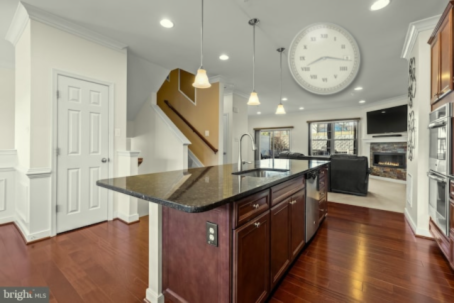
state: 8:16
